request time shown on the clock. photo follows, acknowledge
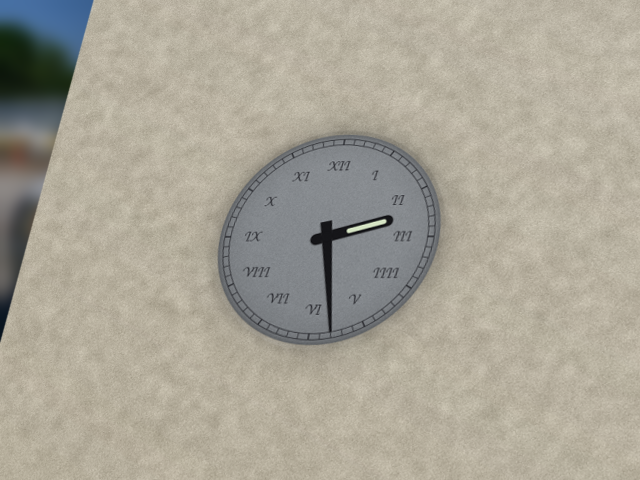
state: 2:28
